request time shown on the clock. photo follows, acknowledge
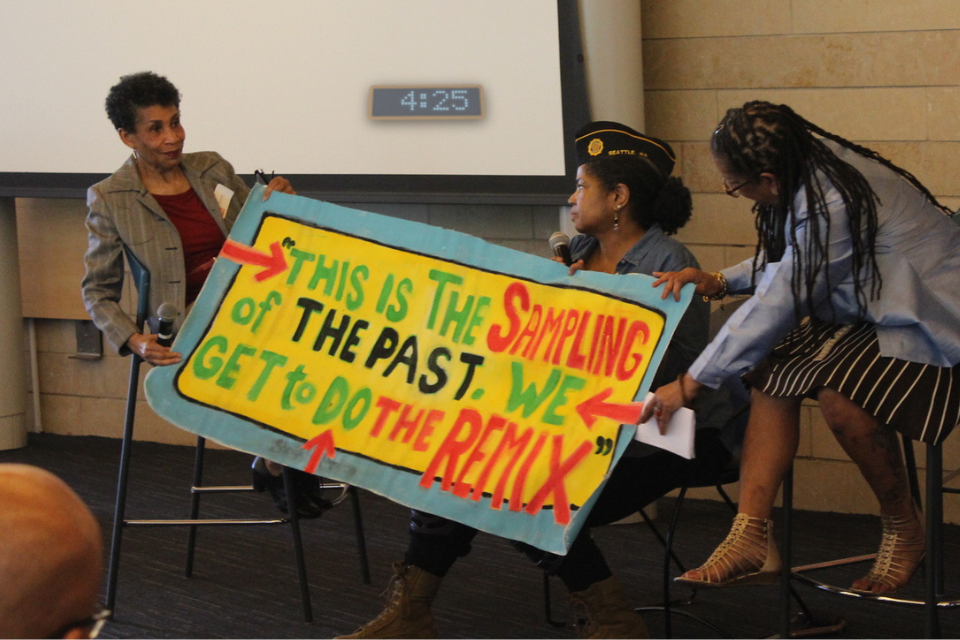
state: 4:25
